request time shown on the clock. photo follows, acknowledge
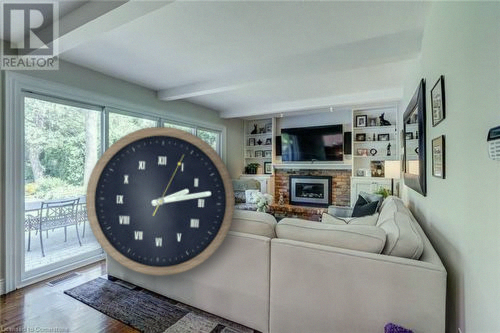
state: 2:13:04
